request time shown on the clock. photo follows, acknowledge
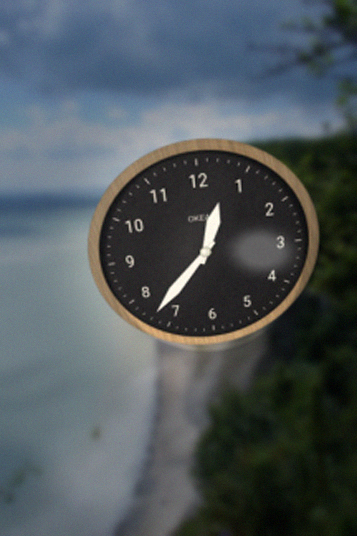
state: 12:37
